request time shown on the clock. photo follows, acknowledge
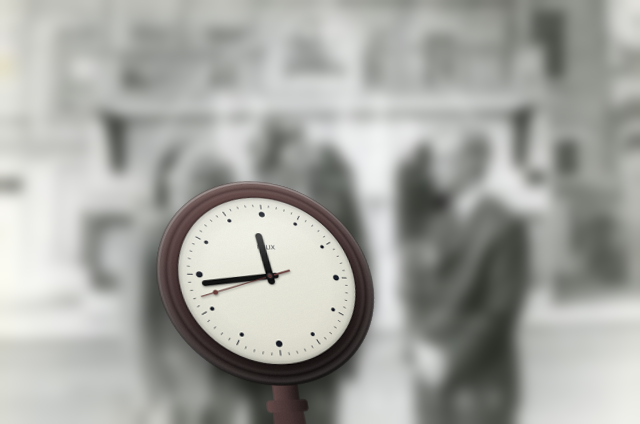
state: 11:43:42
